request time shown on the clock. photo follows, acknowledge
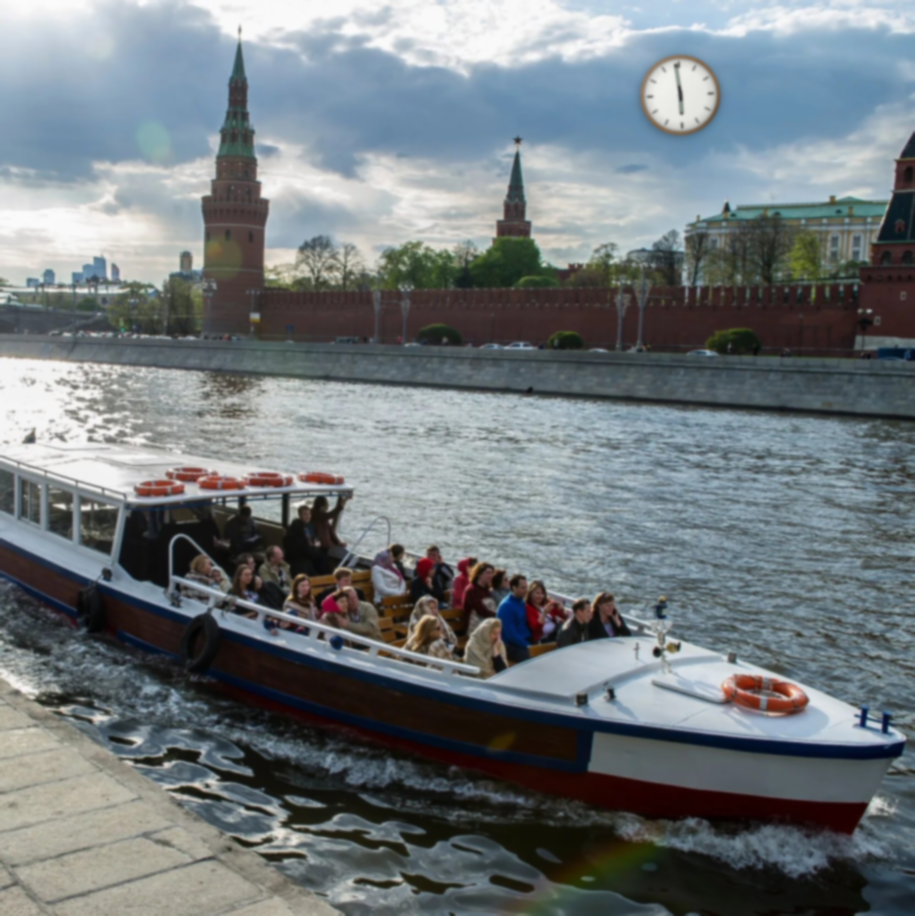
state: 5:59
